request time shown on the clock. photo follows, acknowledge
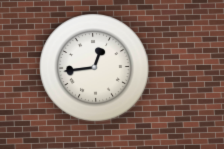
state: 12:44
